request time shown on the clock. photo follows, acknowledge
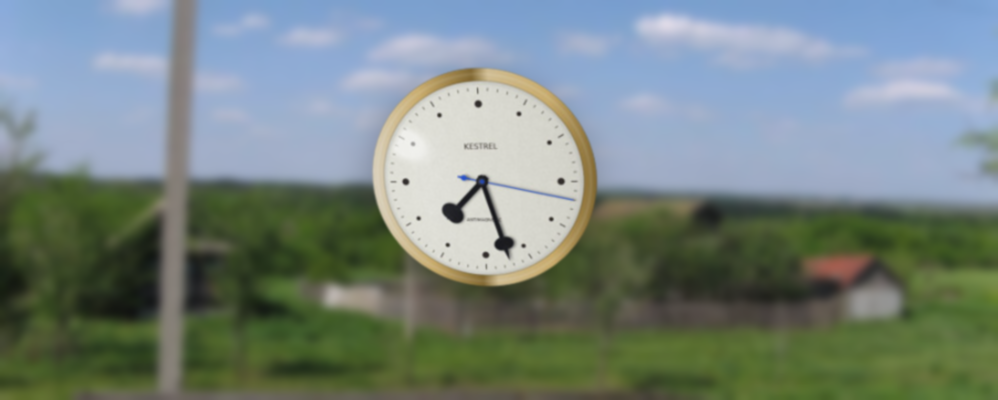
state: 7:27:17
